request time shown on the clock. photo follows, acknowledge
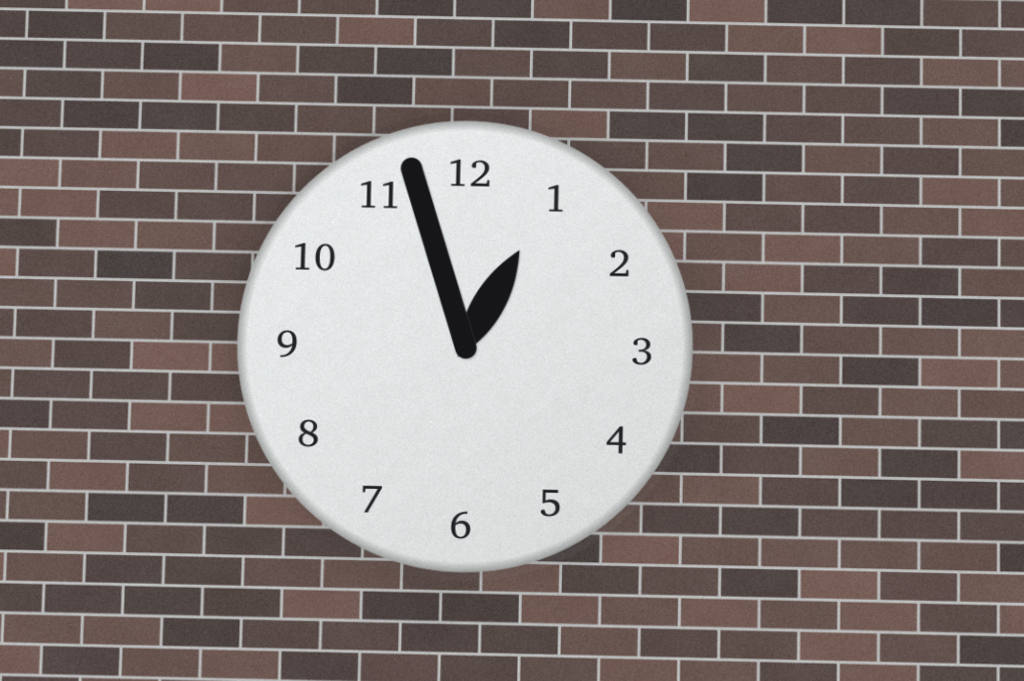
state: 12:57
